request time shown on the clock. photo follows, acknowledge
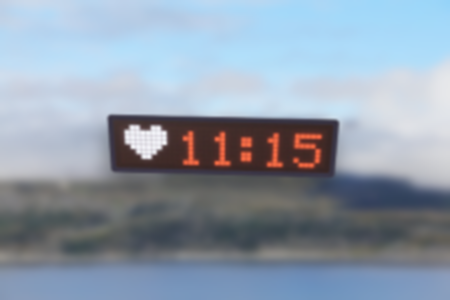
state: 11:15
